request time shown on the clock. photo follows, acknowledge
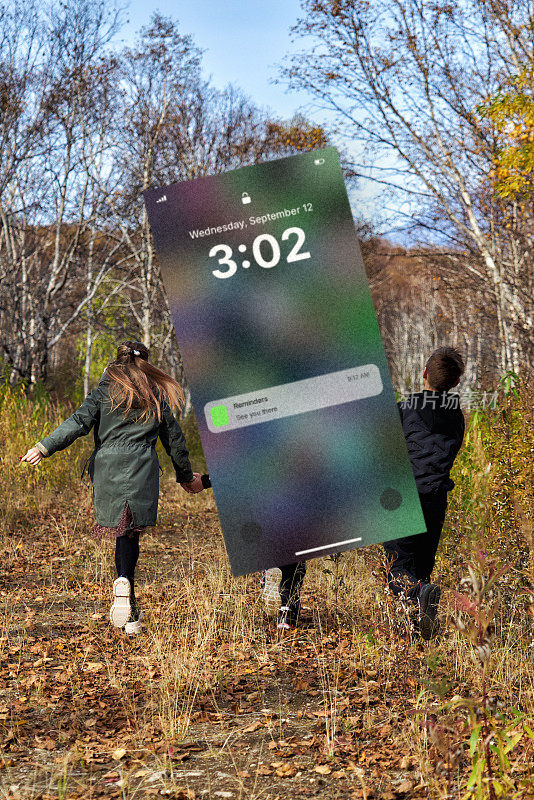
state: 3:02
